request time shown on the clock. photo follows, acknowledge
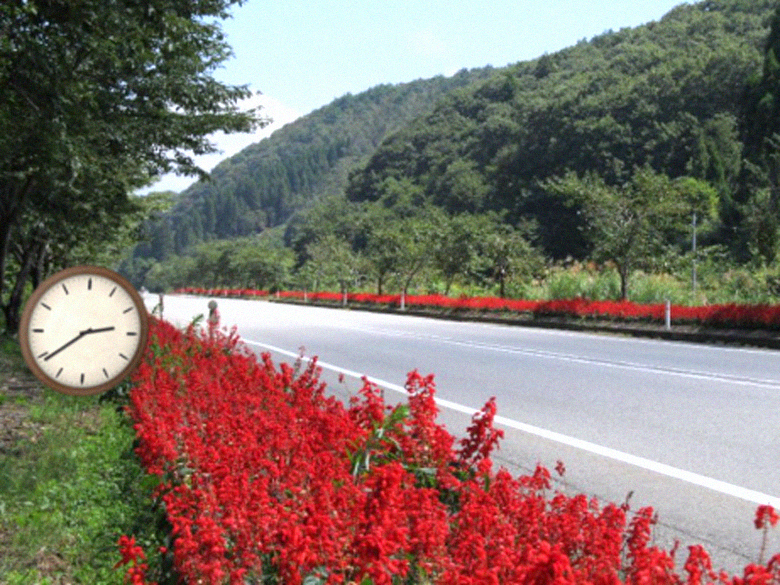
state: 2:39
